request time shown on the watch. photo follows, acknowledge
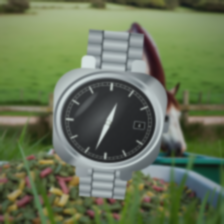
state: 12:33
